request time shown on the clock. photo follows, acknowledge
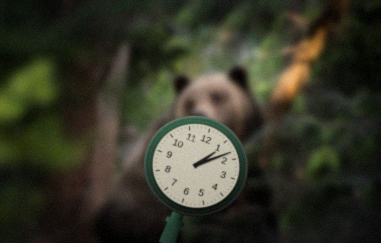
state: 1:08
